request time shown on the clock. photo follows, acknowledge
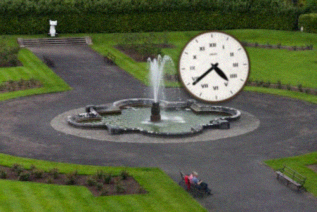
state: 4:39
